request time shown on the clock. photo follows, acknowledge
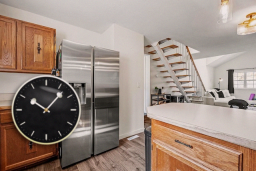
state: 10:07
